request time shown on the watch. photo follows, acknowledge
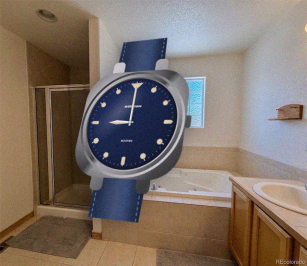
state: 9:00
